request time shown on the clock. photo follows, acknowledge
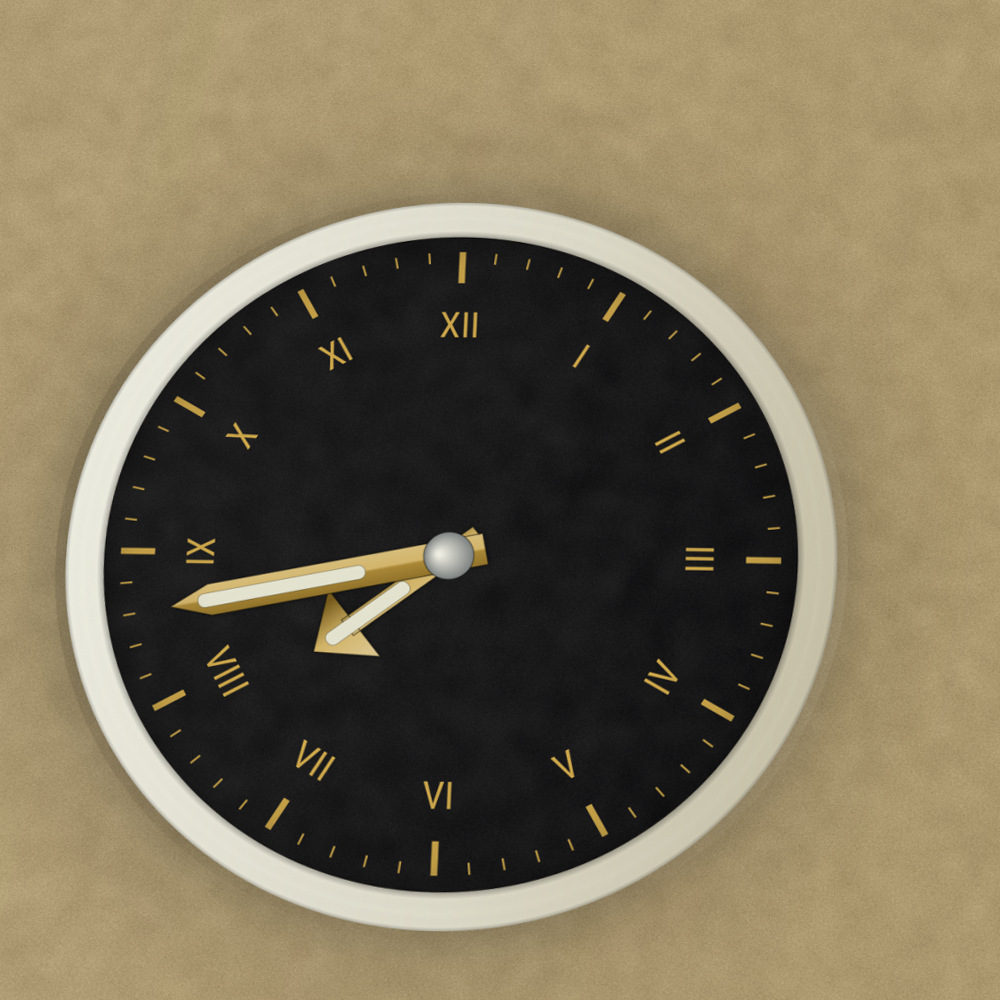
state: 7:43
